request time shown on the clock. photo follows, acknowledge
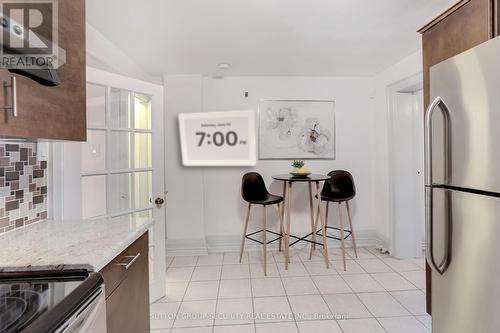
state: 7:00
